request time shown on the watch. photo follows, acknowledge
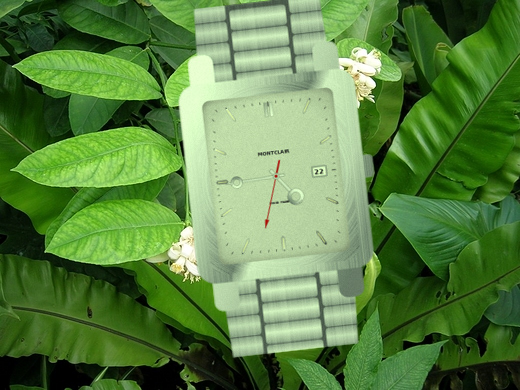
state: 4:44:33
